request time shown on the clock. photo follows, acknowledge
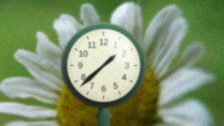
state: 1:38
